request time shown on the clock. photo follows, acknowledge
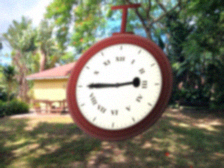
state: 2:45
